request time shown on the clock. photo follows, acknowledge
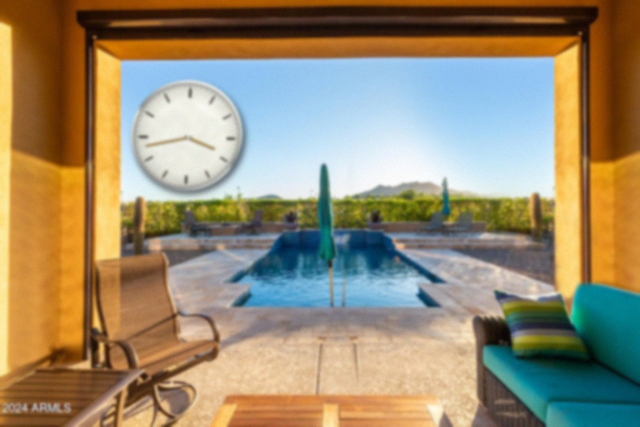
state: 3:43
